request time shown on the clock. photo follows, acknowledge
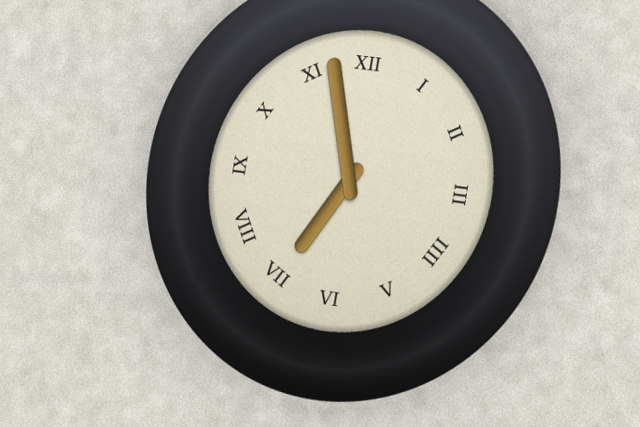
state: 6:57
